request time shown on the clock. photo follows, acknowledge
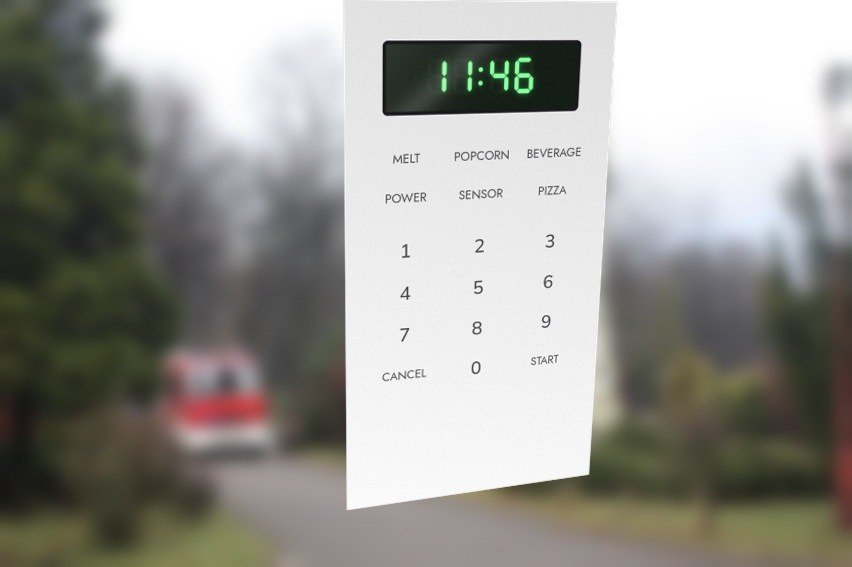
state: 11:46
